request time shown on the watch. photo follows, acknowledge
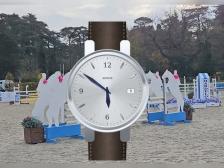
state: 5:51
